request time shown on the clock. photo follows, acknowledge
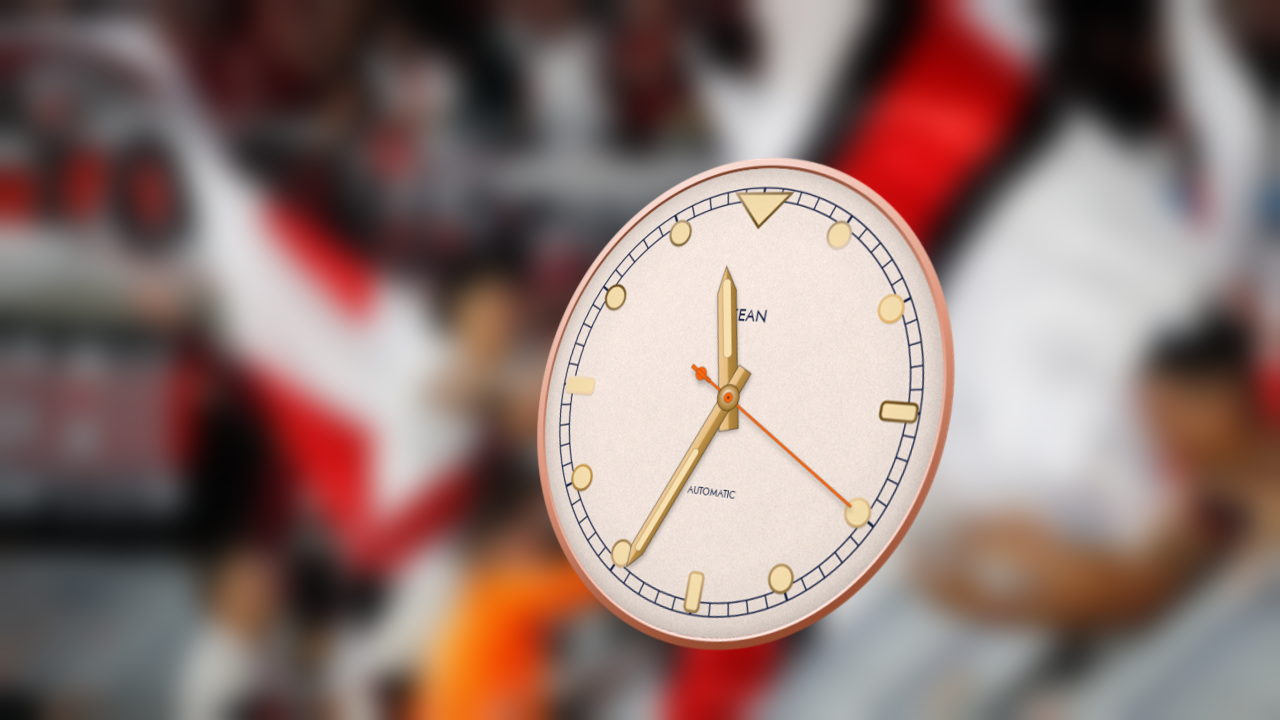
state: 11:34:20
